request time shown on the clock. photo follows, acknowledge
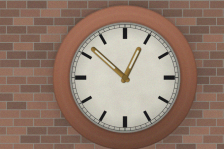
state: 12:52
